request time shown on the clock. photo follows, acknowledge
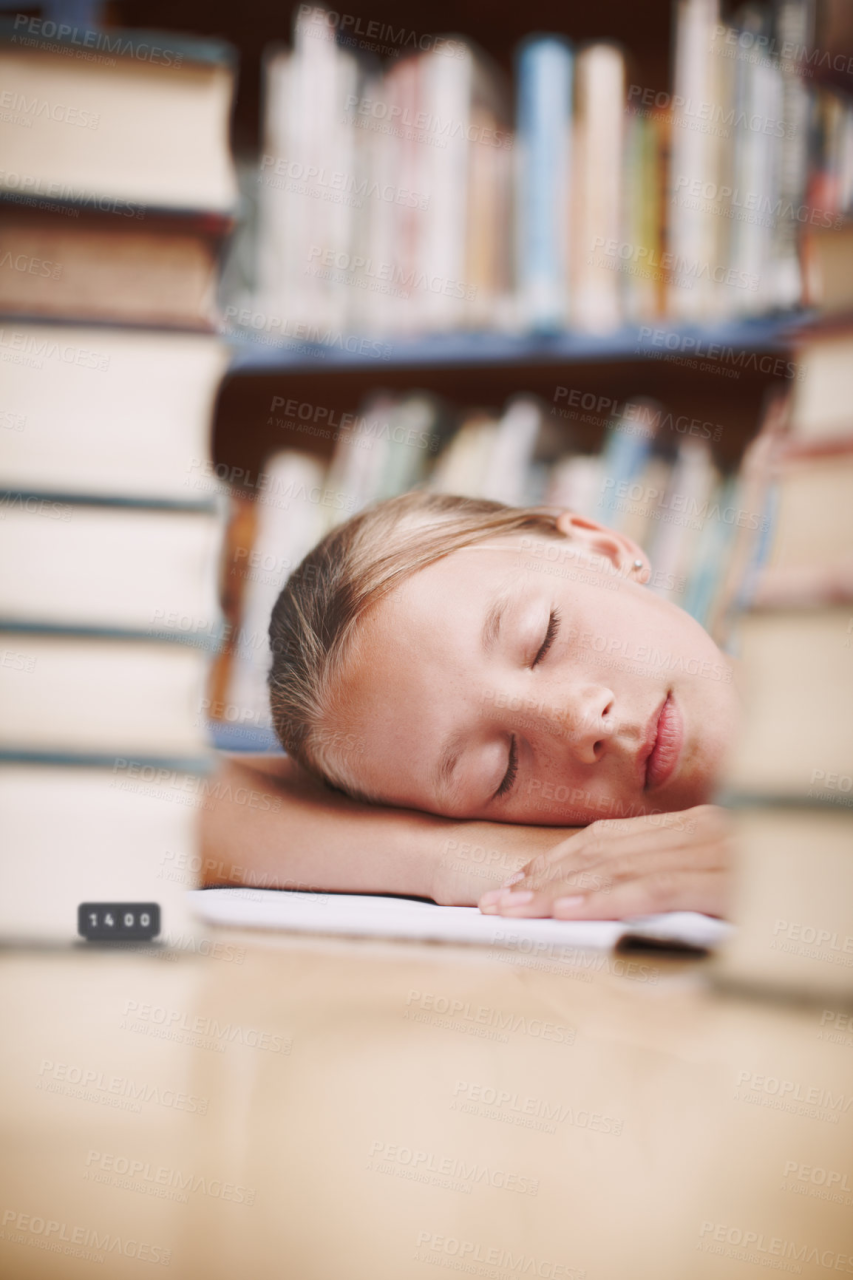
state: 14:00
